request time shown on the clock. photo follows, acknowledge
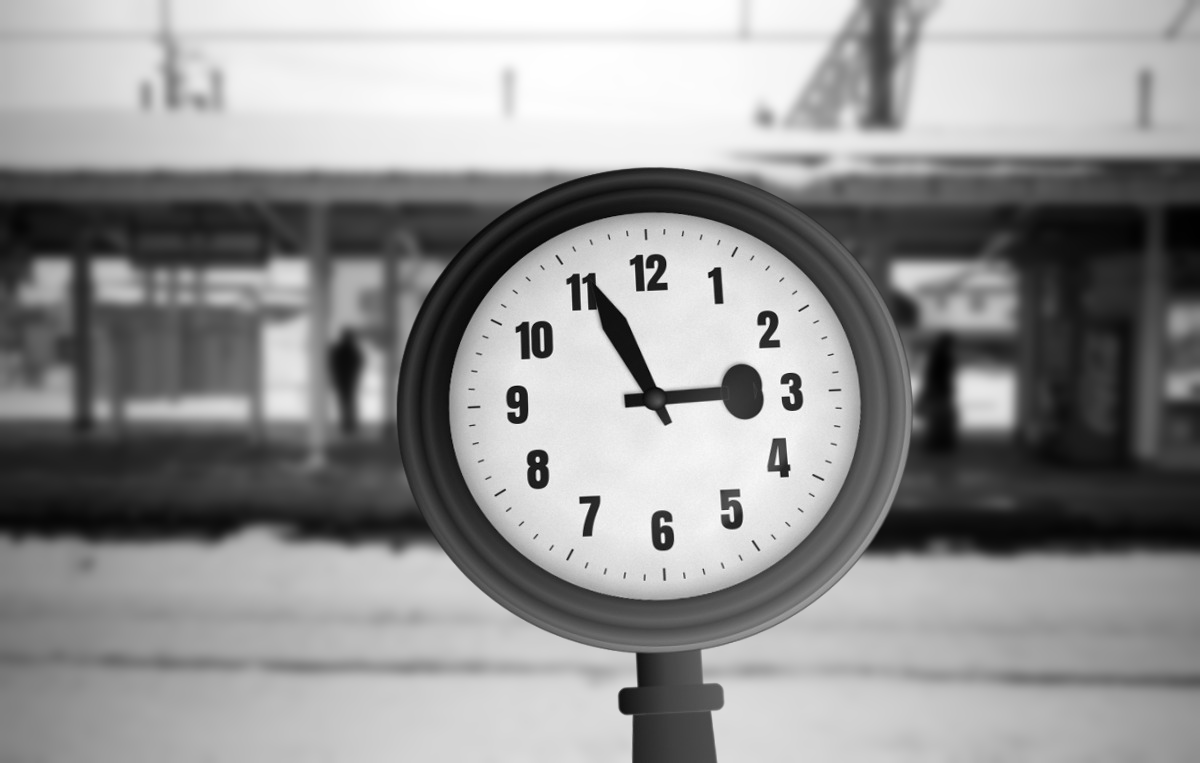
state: 2:56
